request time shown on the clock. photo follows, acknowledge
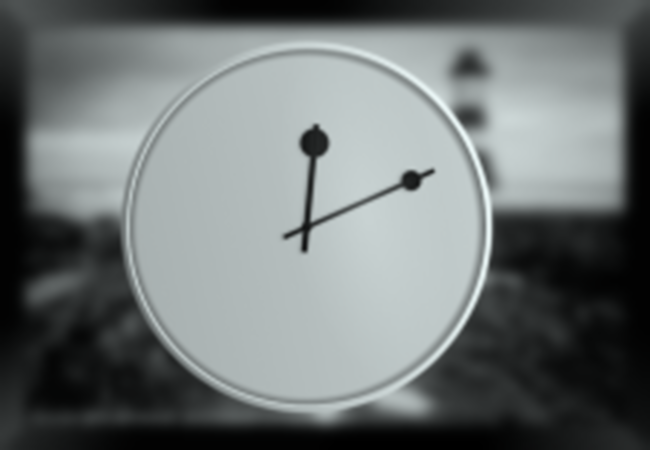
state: 12:11
